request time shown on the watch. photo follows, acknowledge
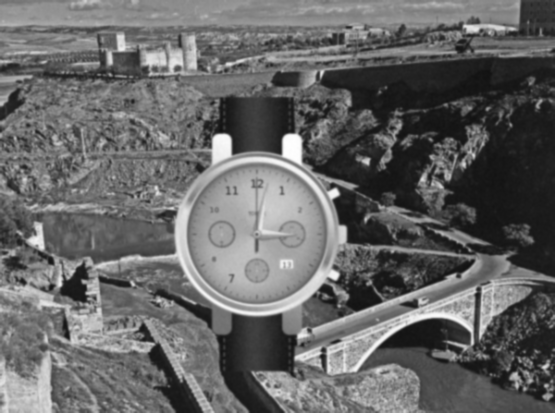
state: 3:02
